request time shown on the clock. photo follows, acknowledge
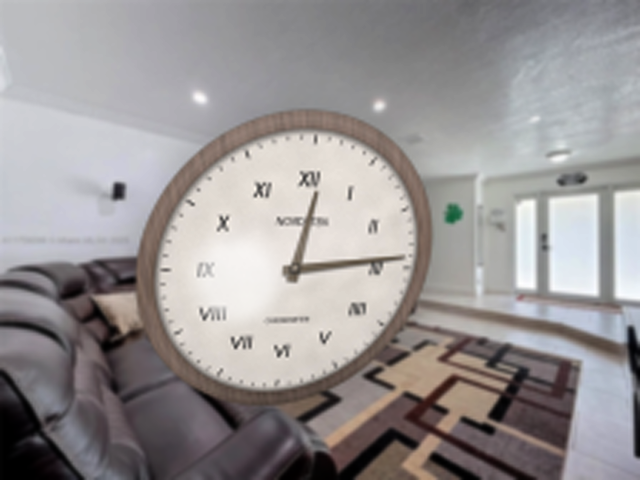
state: 12:14
